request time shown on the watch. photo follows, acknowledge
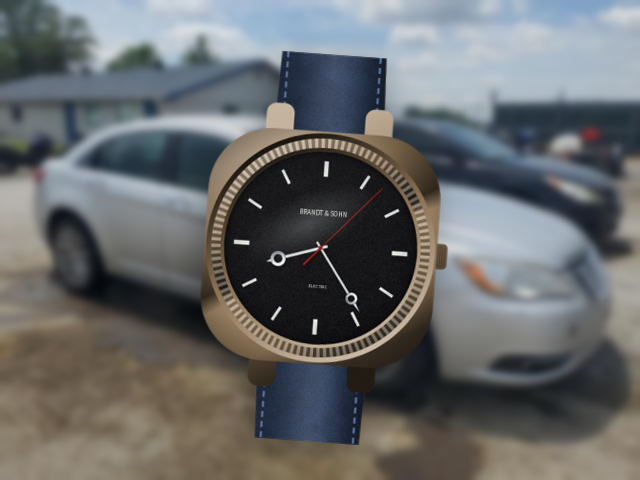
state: 8:24:07
